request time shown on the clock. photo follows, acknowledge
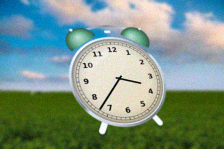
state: 3:37
